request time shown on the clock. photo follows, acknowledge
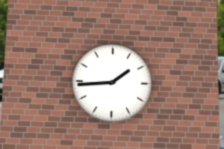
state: 1:44
